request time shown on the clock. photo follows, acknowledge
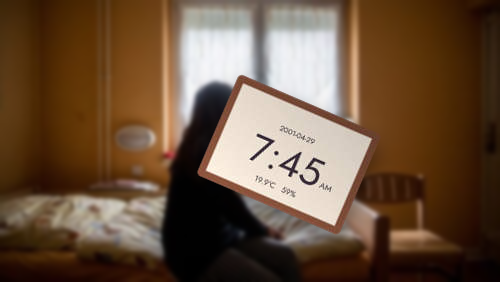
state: 7:45
